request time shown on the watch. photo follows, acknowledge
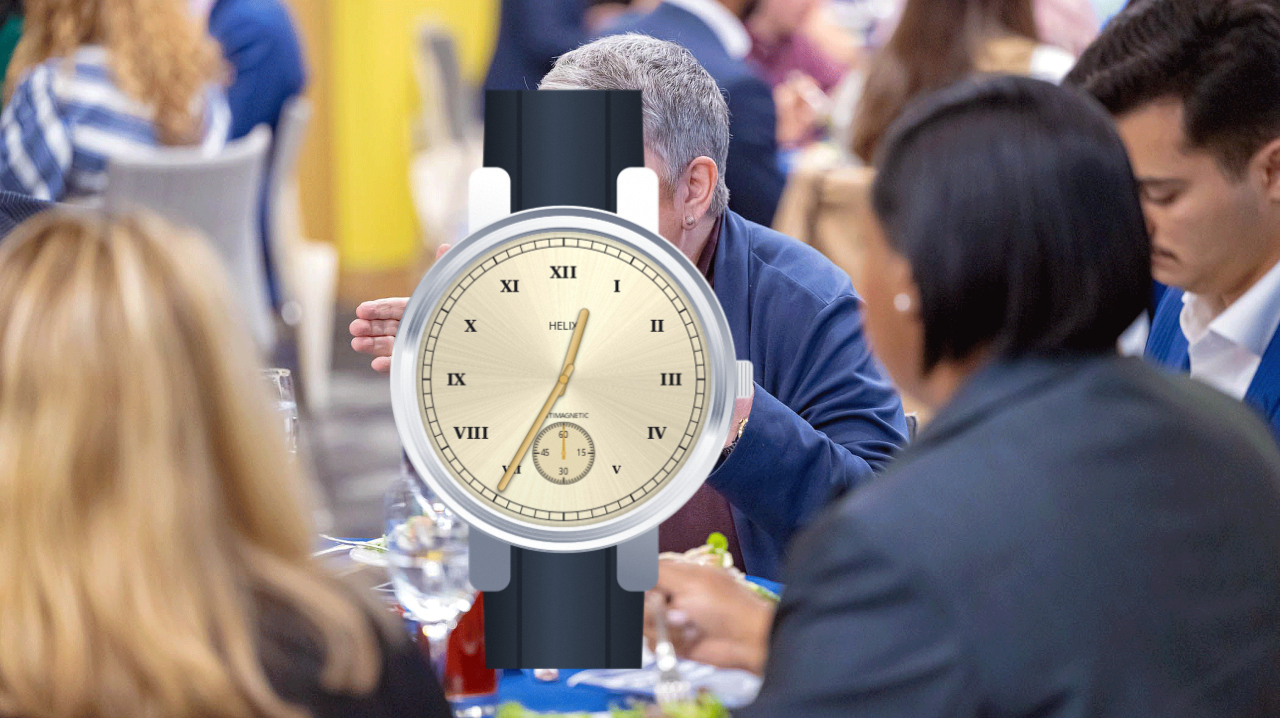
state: 12:35
